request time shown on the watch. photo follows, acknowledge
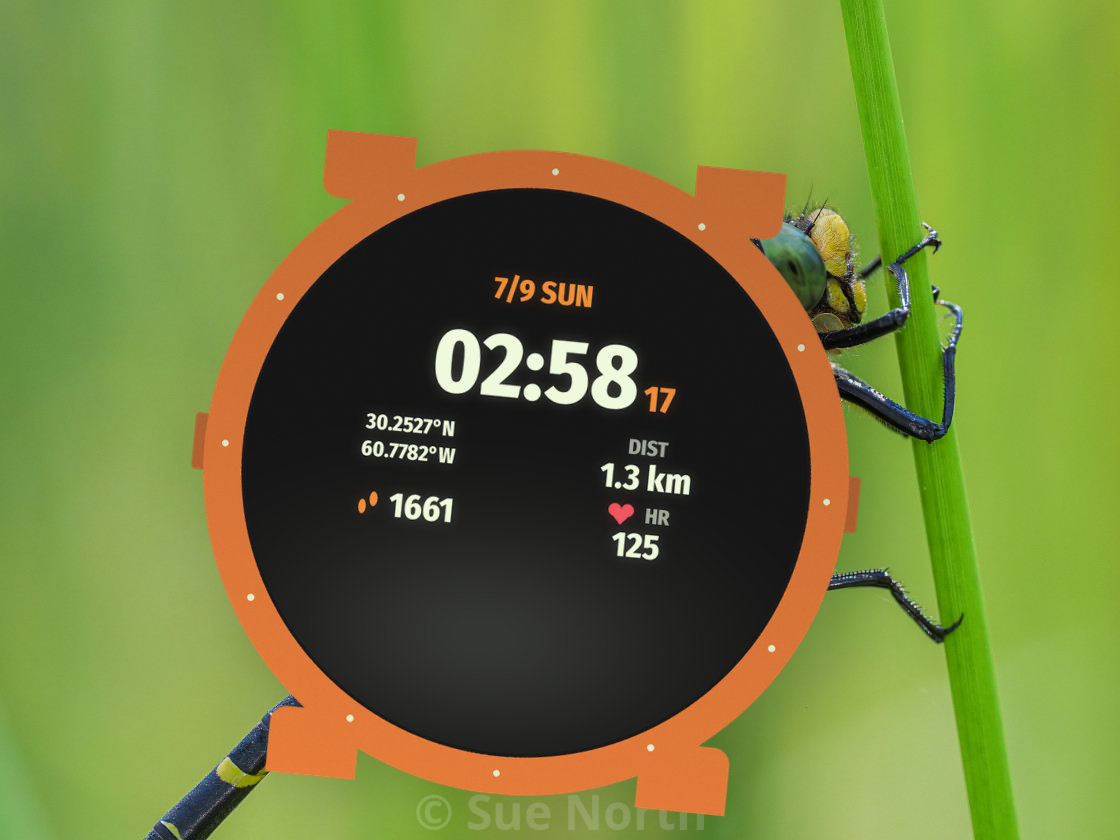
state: 2:58:17
